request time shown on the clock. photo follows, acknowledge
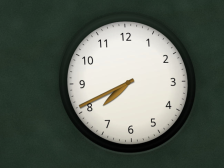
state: 7:41
